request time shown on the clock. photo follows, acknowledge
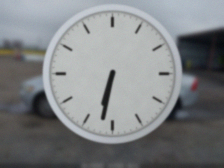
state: 6:32
